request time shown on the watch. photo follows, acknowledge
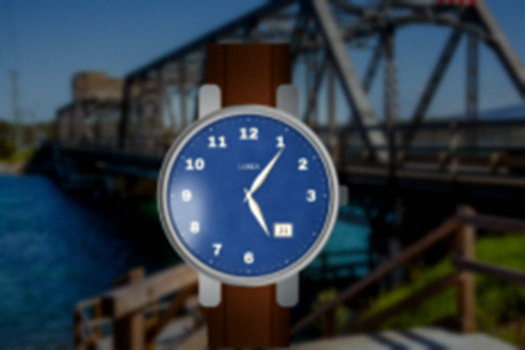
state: 5:06
